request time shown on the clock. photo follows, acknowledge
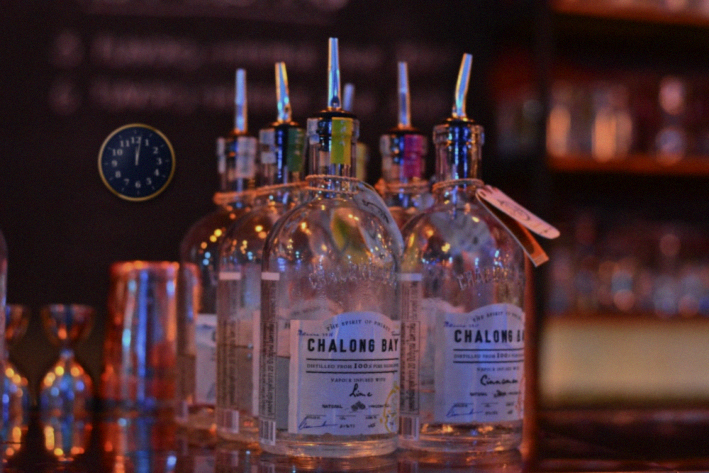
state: 12:02
